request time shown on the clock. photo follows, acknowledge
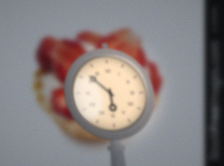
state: 5:52
